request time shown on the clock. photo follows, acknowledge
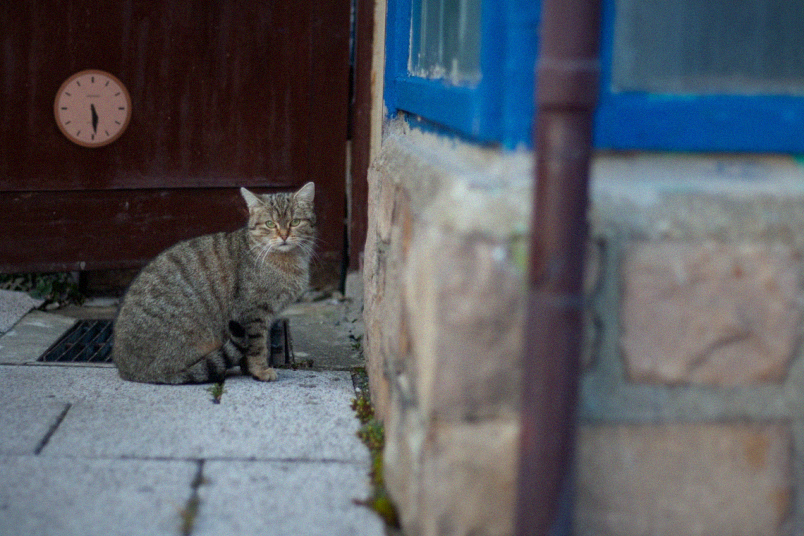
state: 5:29
